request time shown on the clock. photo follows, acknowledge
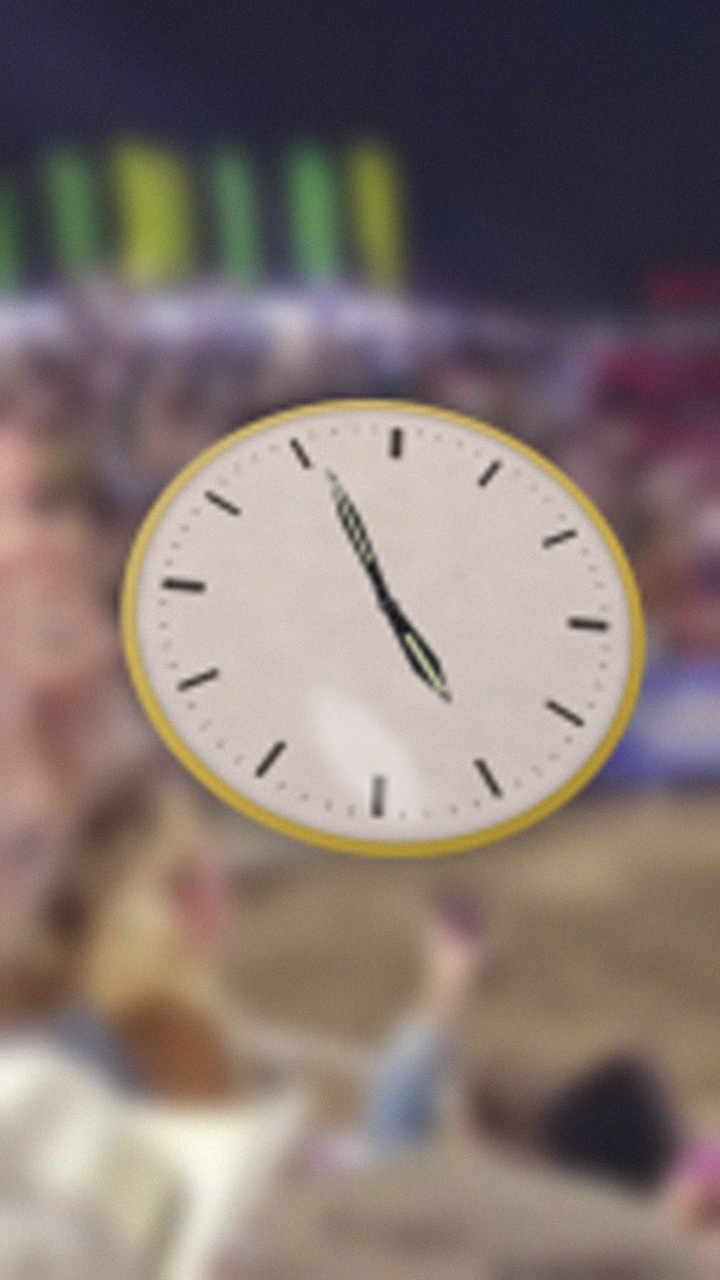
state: 4:56
